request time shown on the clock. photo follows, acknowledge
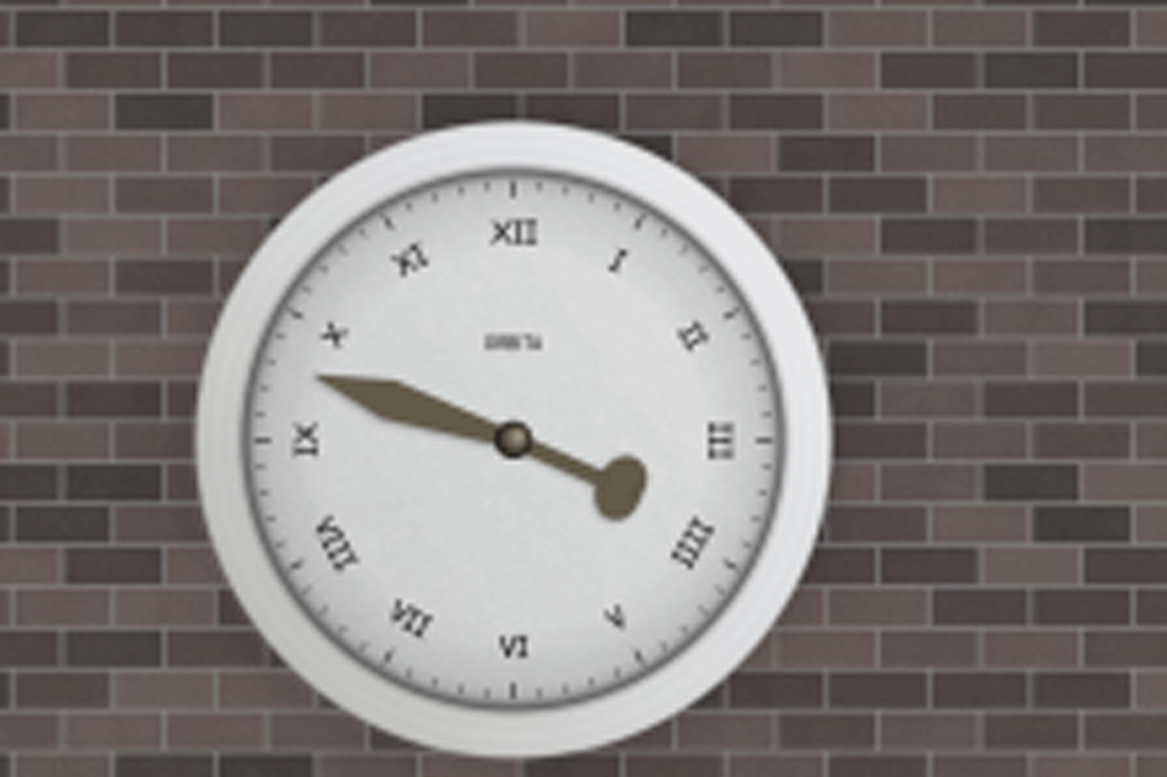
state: 3:48
